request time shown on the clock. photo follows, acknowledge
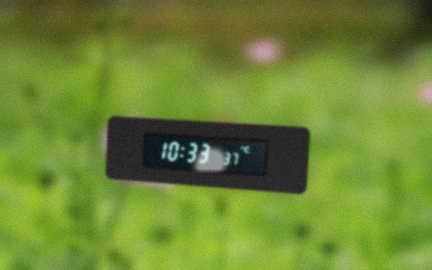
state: 10:33
